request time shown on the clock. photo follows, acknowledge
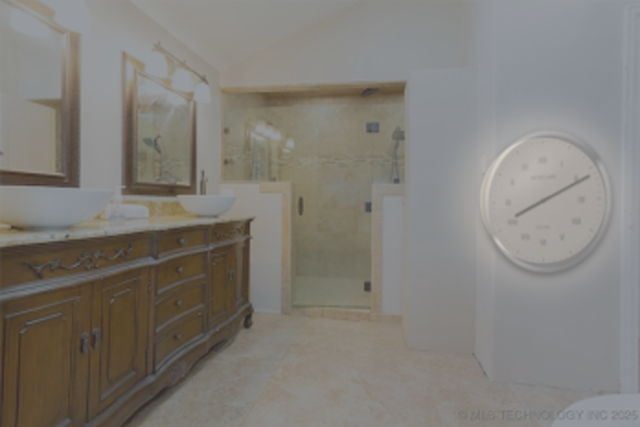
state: 8:11
